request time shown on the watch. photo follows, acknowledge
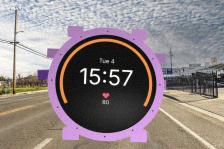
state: 15:57
